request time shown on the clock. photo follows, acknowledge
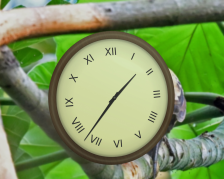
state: 1:37
